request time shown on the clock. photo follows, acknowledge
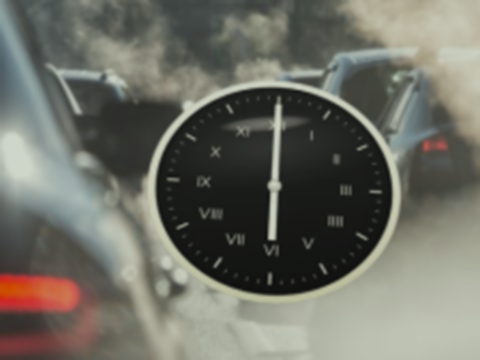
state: 6:00
